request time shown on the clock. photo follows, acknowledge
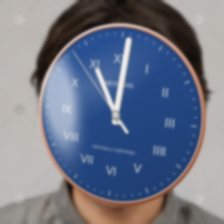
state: 11:00:53
